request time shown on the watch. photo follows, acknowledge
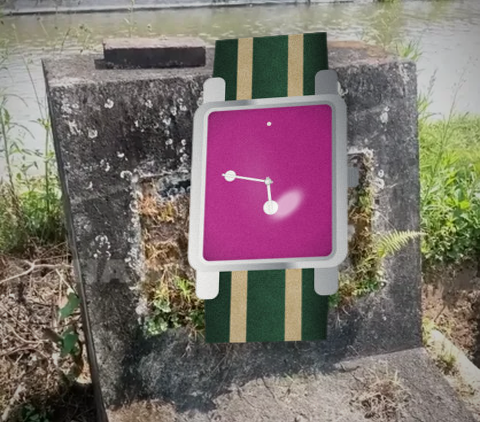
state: 5:47
